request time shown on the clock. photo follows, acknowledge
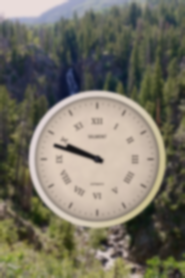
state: 9:48
